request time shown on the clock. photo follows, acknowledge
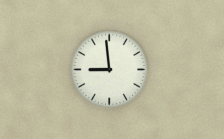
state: 8:59
